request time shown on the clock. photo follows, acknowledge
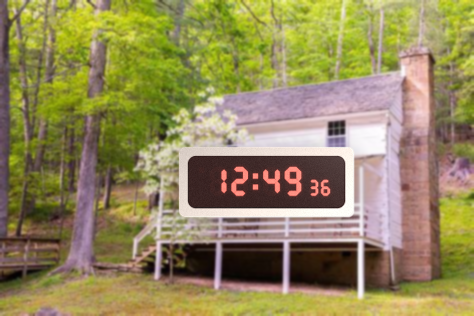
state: 12:49:36
